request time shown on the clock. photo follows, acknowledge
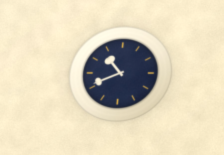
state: 10:41
